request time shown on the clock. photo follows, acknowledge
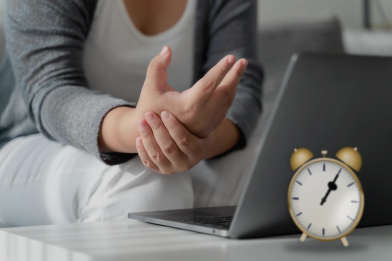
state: 1:05
